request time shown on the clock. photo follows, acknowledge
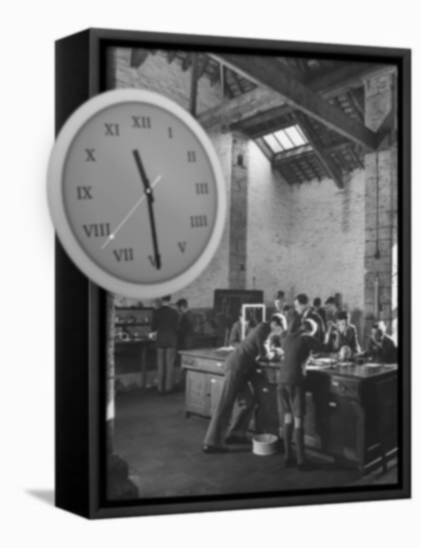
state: 11:29:38
